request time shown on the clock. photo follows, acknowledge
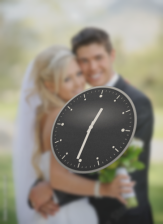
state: 12:31
